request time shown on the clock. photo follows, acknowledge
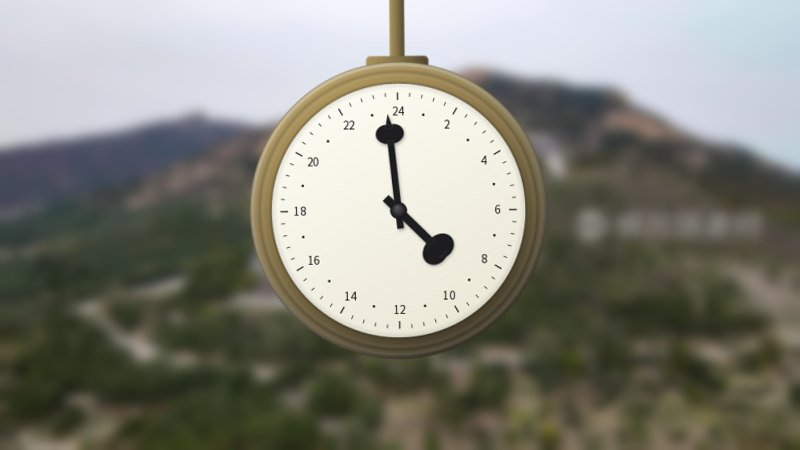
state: 8:59
